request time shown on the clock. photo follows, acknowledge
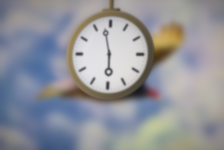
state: 5:58
